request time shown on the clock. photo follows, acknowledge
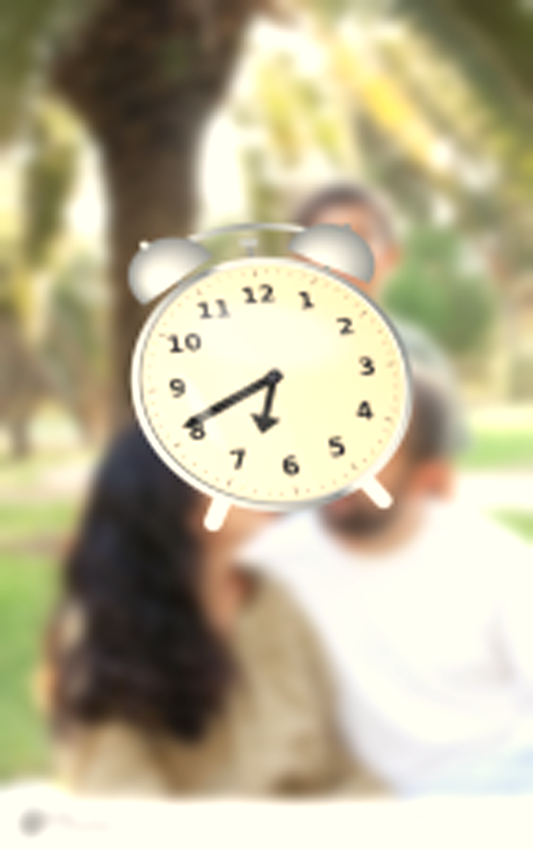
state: 6:41
